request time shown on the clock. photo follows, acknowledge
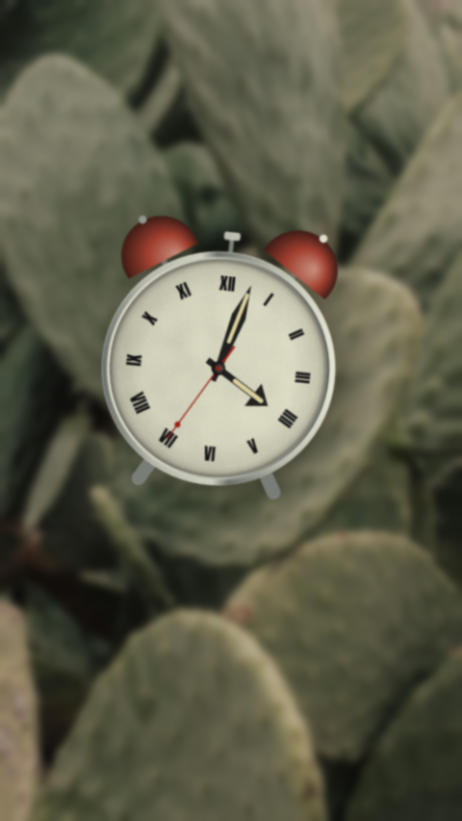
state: 4:02:35
